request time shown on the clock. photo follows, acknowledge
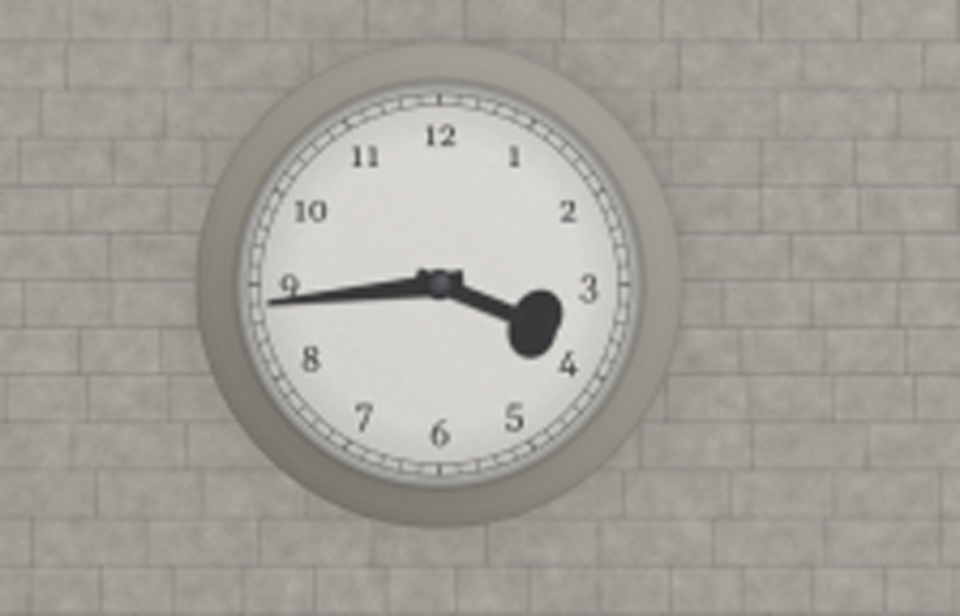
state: 3:44
